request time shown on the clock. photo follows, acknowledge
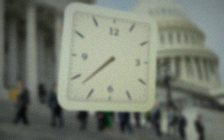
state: 7:38
